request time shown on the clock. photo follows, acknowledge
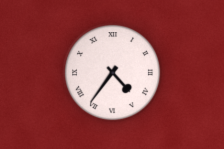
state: 4:36
